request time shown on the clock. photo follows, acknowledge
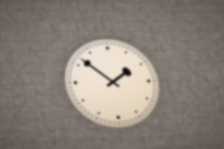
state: 1:52
